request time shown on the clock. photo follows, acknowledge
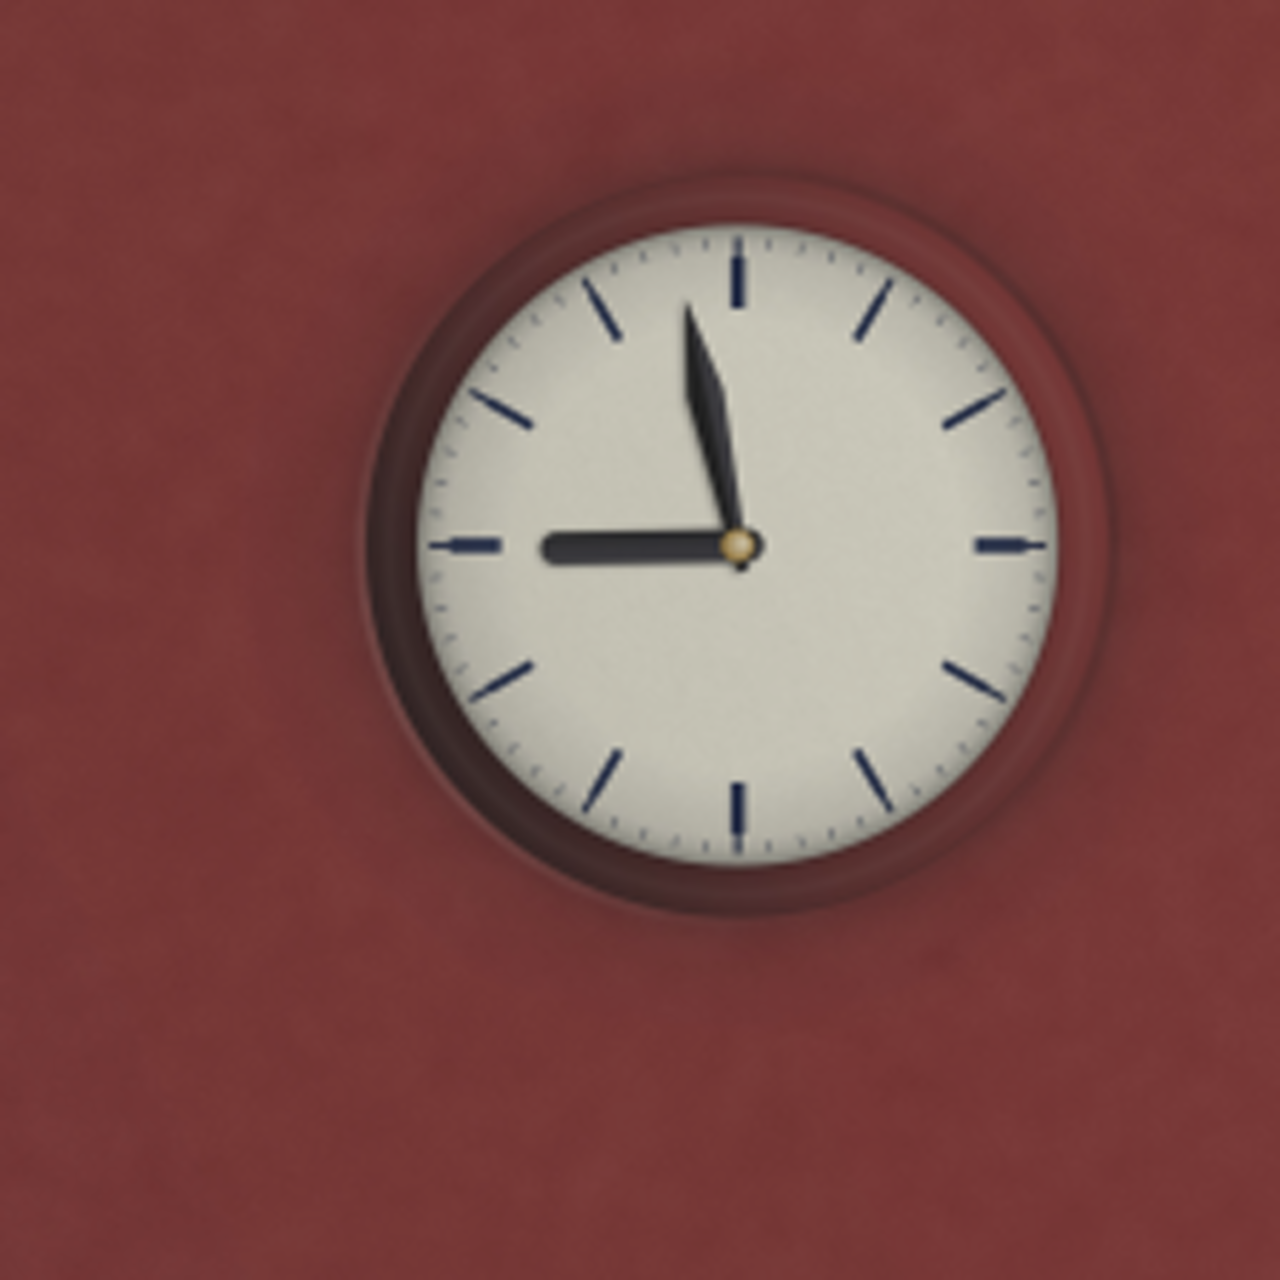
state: 8:58
